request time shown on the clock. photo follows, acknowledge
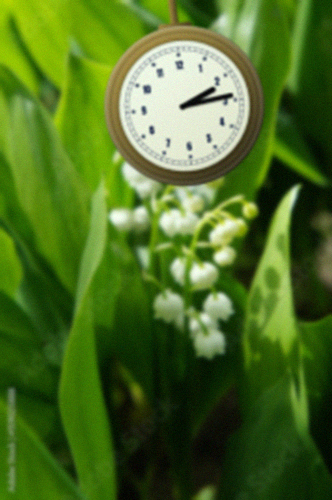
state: 2:14
